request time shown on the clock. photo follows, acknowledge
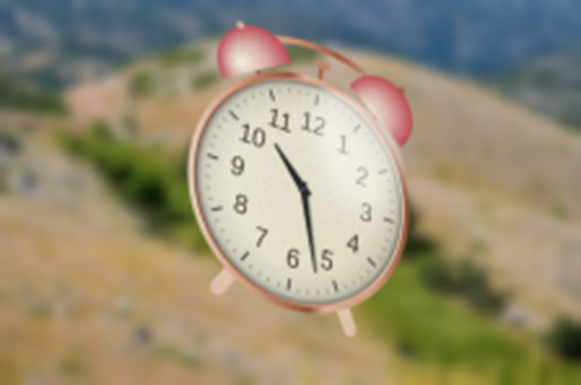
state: 10:27
